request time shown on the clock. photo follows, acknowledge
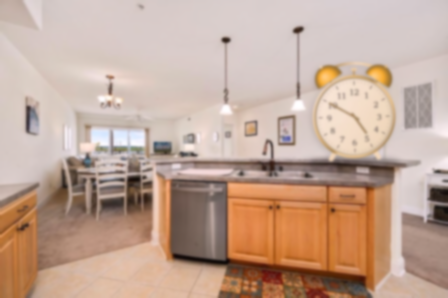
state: 4:50
